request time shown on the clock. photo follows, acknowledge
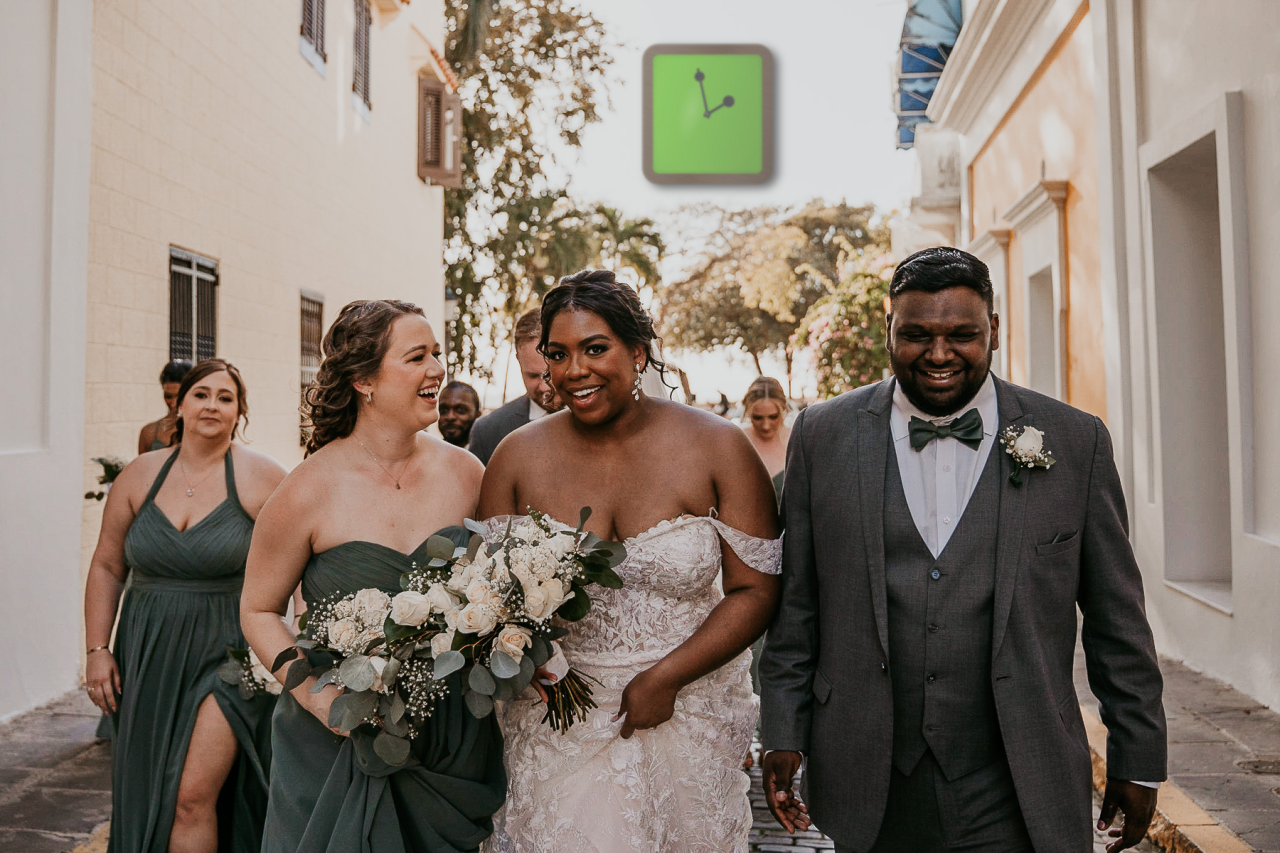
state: 1:58
